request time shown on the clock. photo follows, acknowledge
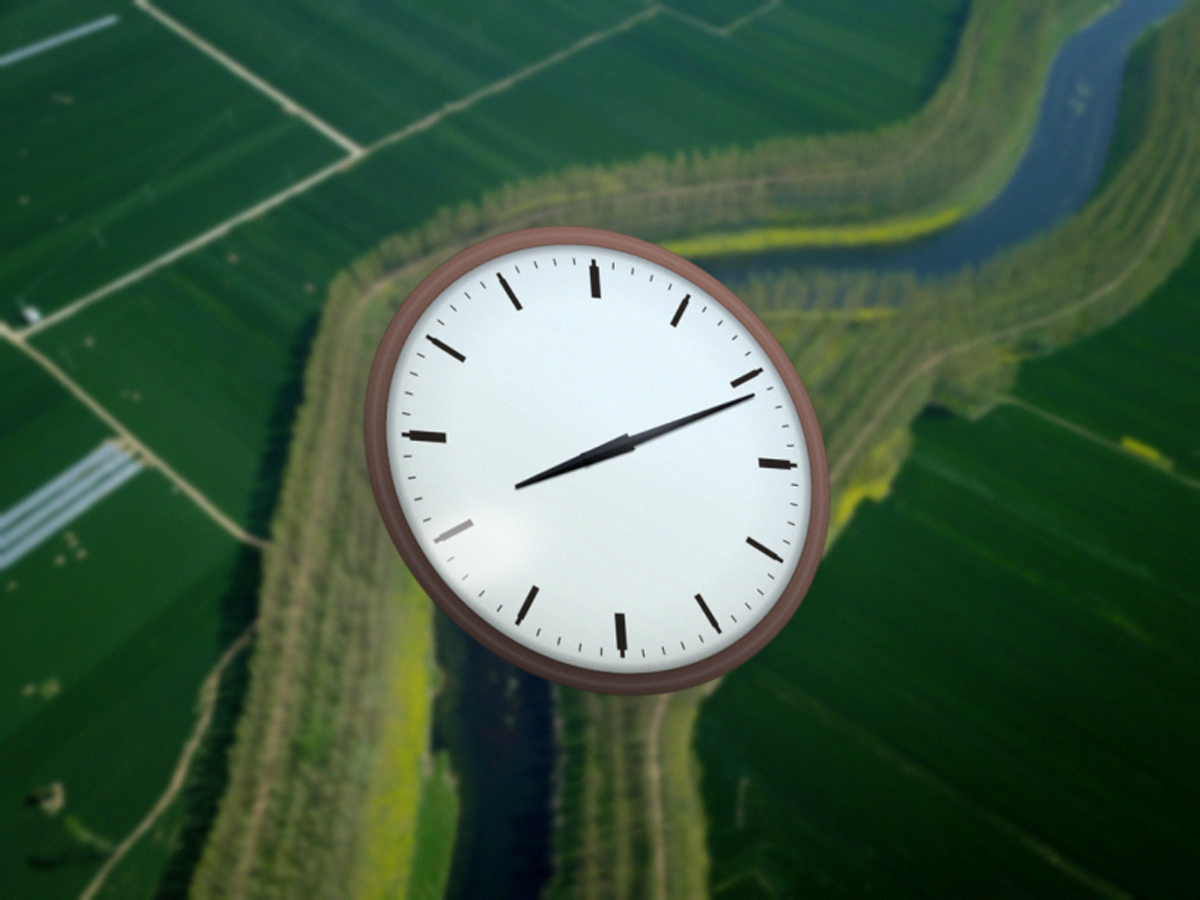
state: 8:11
